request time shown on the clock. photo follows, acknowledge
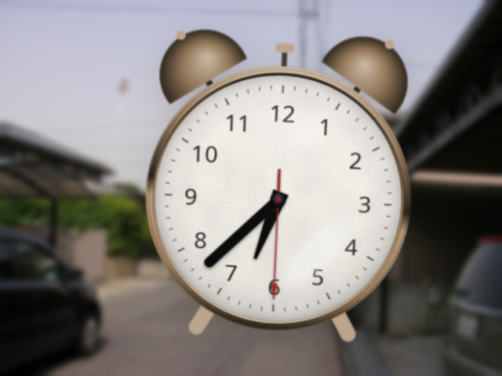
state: 6:37:30
